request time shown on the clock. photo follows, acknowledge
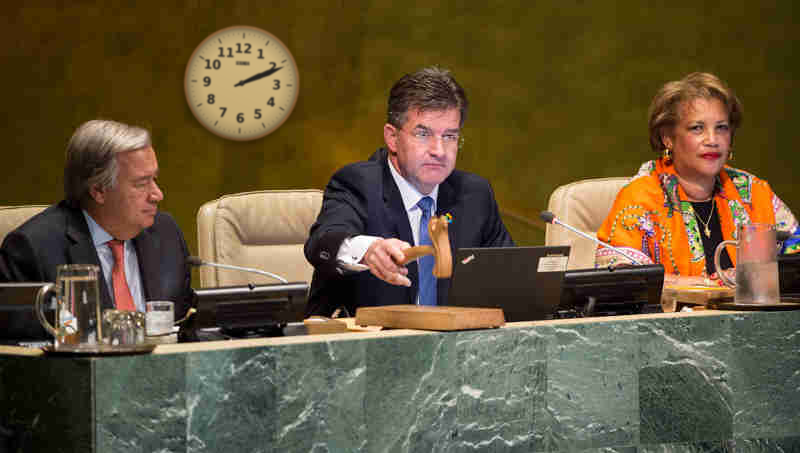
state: 2:11
